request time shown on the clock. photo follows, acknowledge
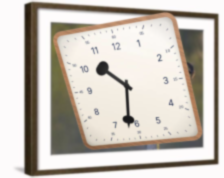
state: 10:32
